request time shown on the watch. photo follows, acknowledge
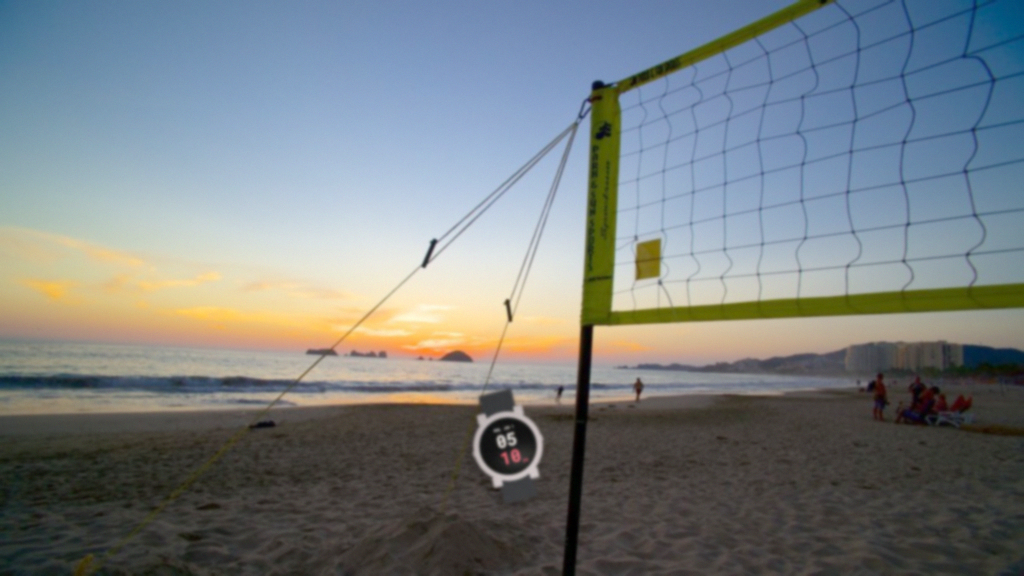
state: 5:10
